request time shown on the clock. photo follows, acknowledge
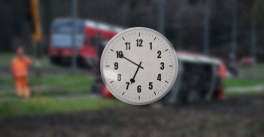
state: 6:50
